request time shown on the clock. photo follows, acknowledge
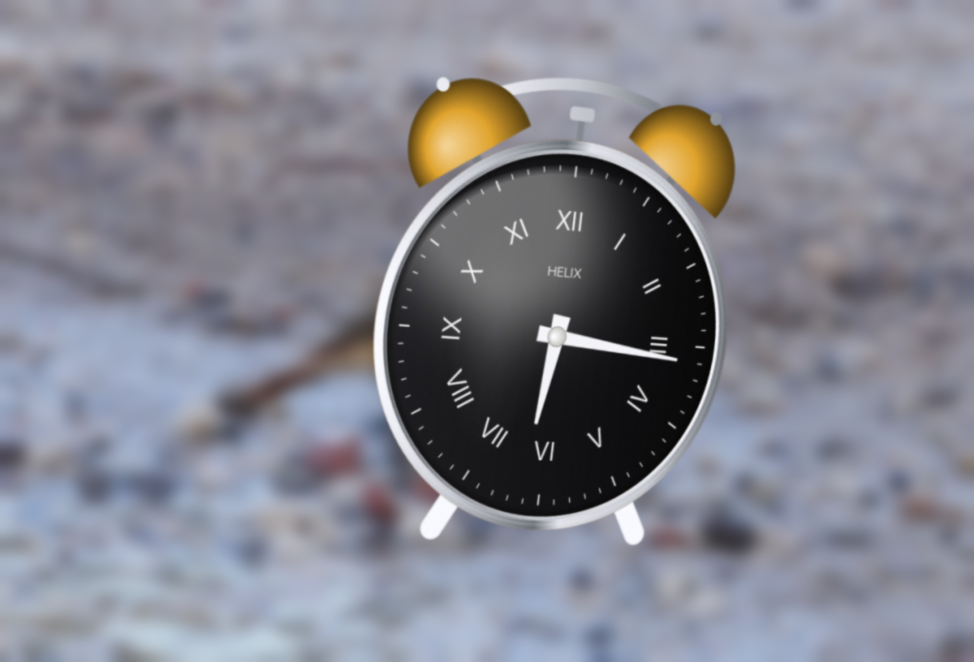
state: 6:16
